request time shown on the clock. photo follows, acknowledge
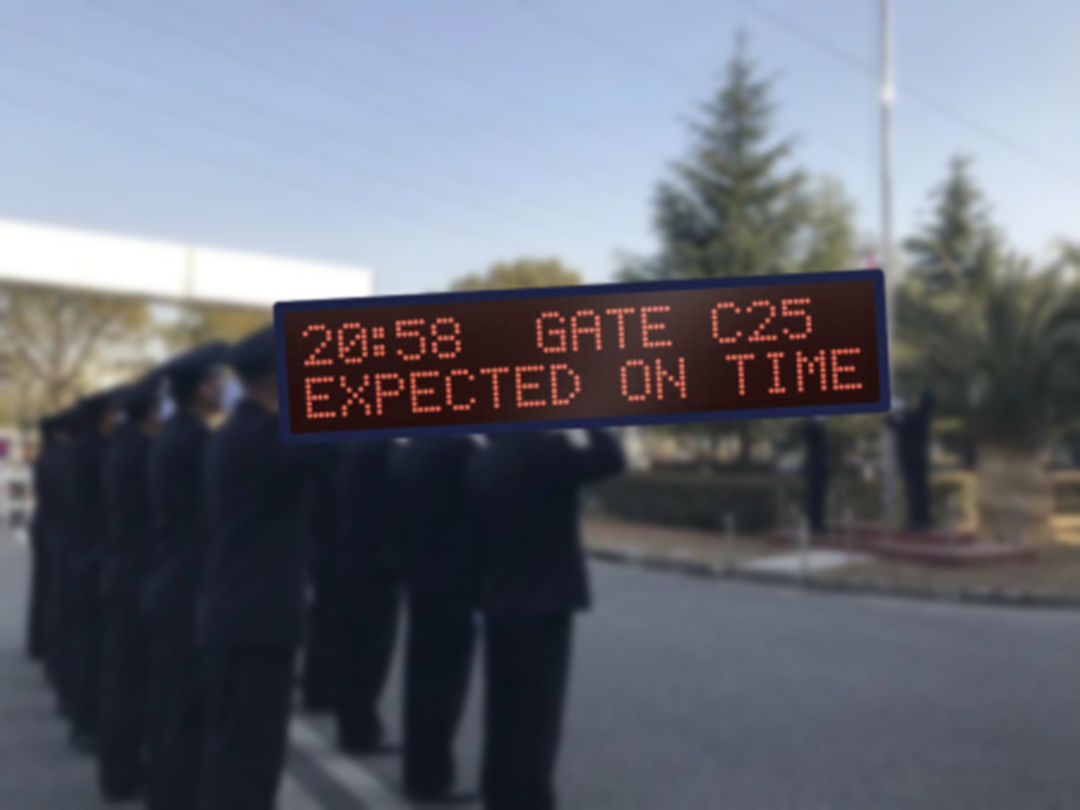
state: 20:58
